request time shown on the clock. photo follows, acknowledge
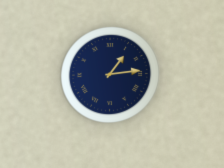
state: 1:14
